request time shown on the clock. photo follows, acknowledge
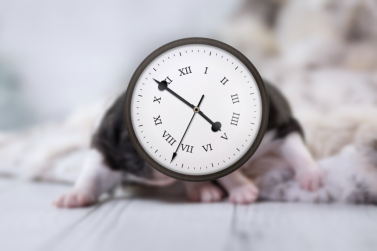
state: 4:53:37
